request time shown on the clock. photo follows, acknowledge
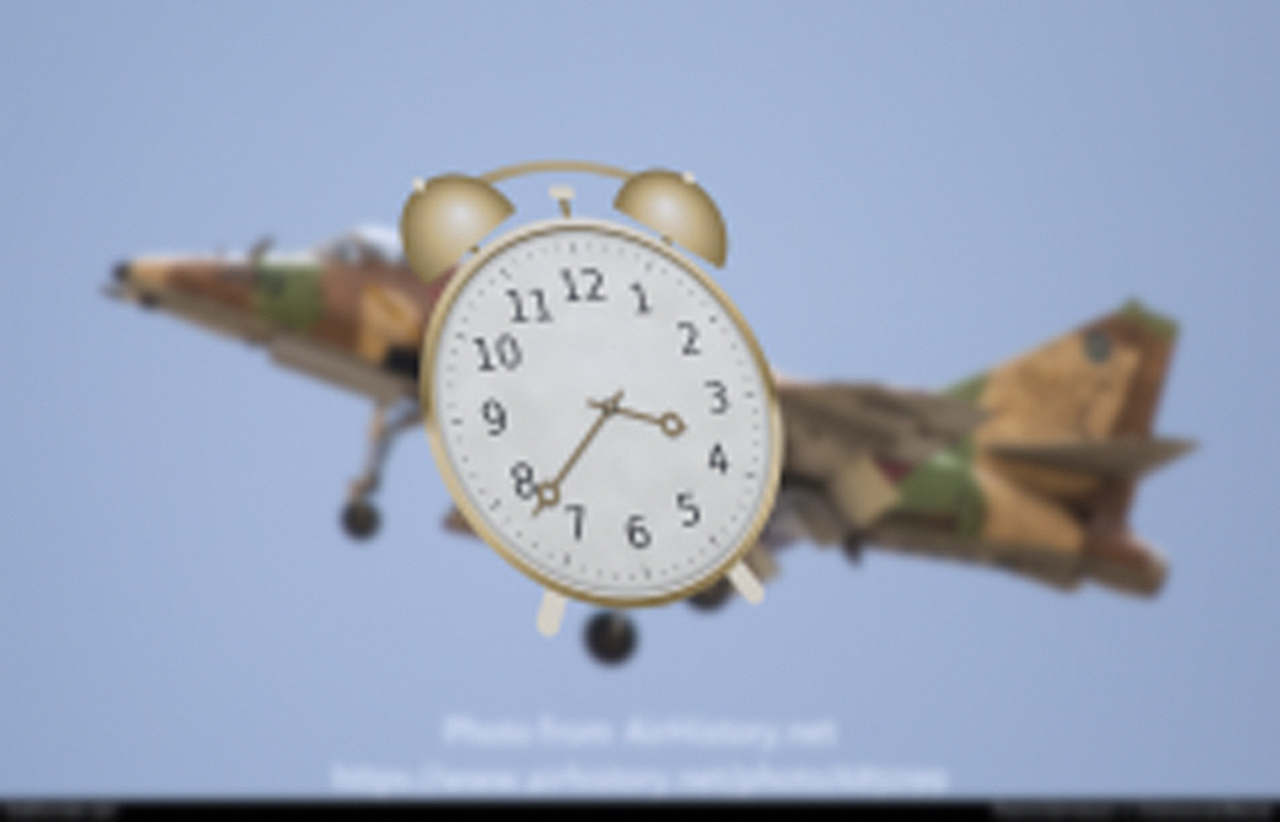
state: 3:38
